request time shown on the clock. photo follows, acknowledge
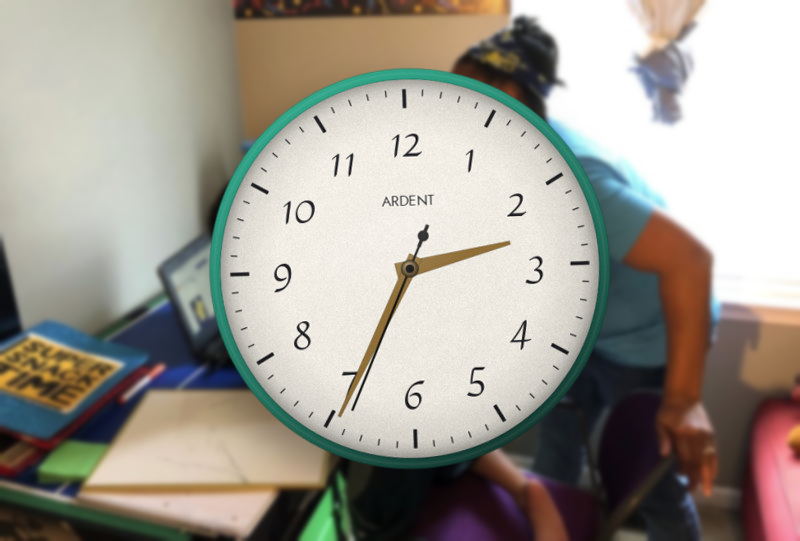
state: 2:34:34
